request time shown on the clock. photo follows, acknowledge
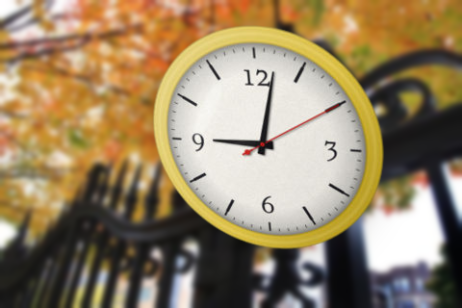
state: 9:02:10
